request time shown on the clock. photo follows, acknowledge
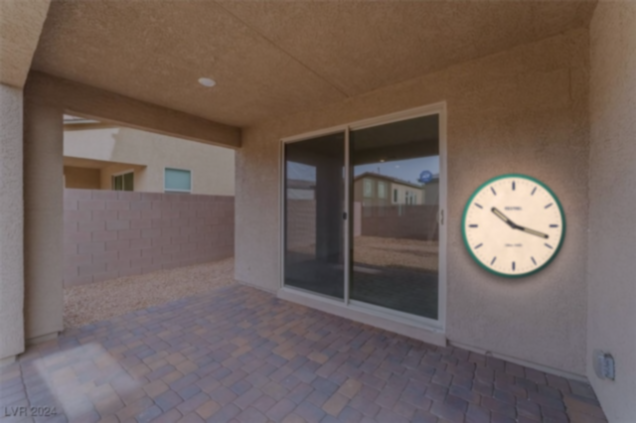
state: 10:18
